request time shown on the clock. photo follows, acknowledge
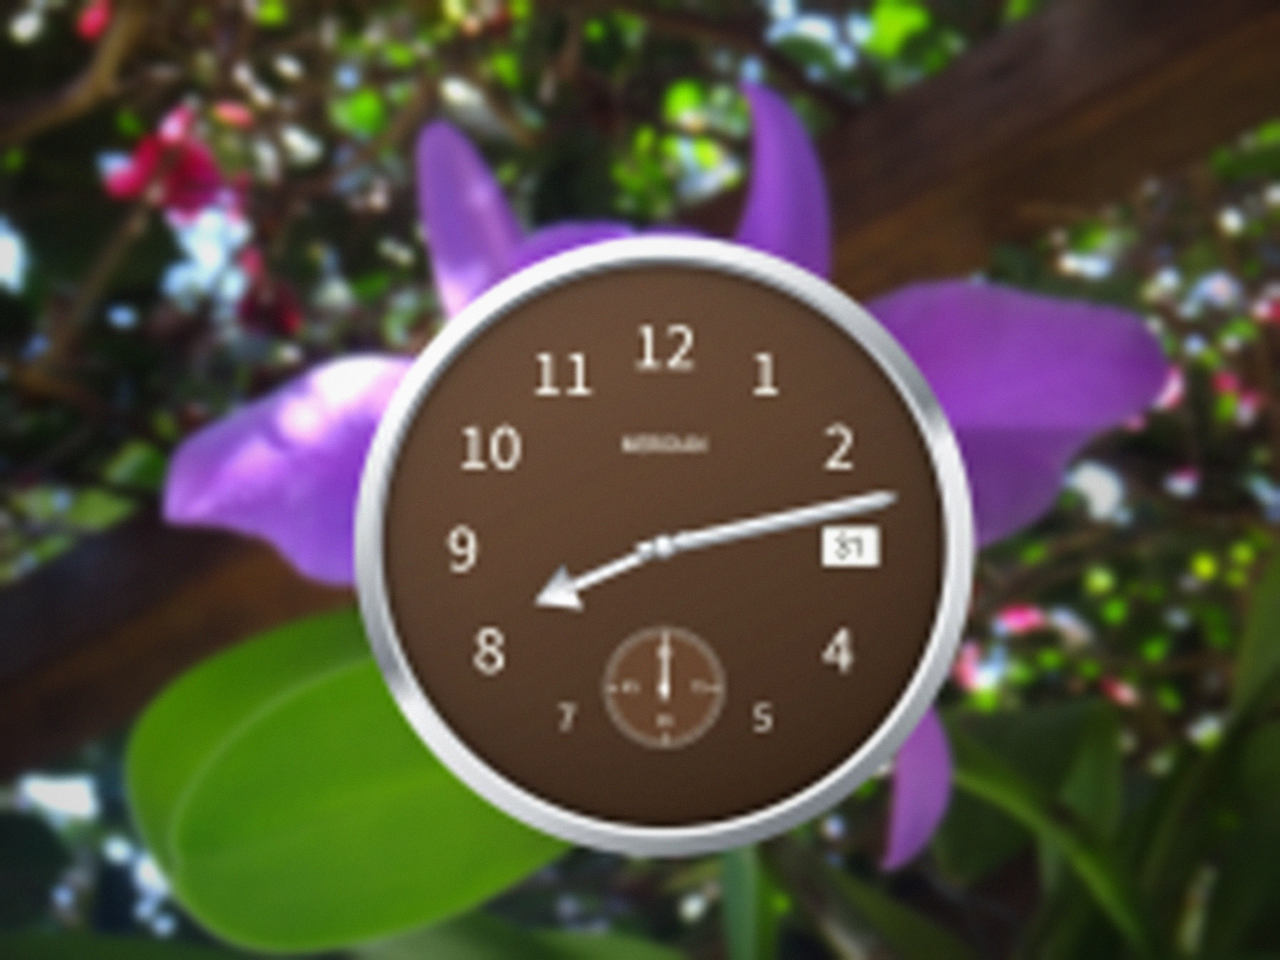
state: 8:13
